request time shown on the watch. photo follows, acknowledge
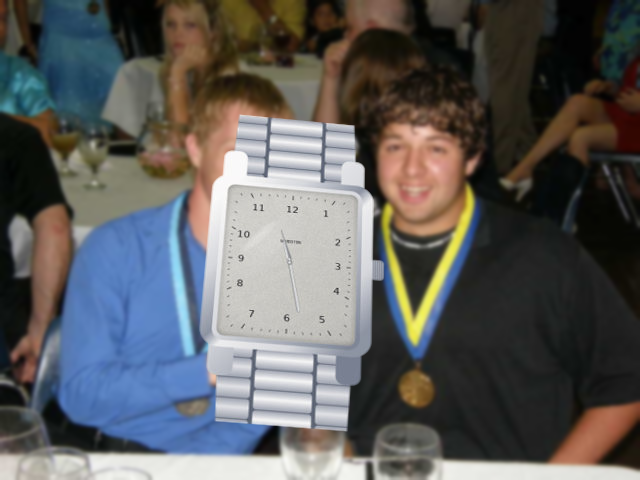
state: 11:28
